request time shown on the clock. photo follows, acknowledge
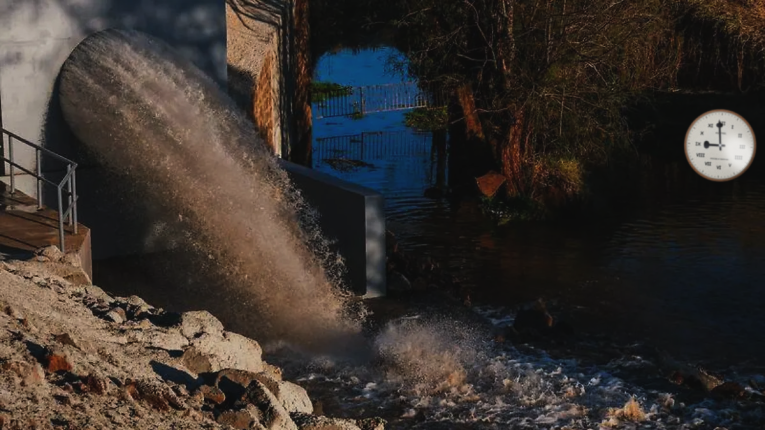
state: 8:59
